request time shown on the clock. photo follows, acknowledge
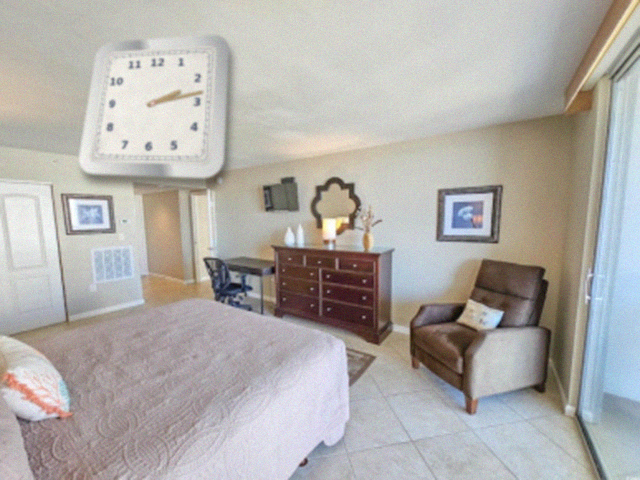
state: 2:13
